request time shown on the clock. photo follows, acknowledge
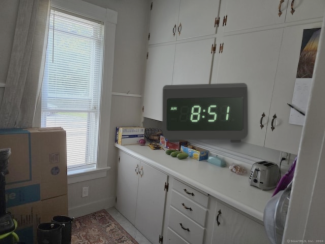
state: 8:51
